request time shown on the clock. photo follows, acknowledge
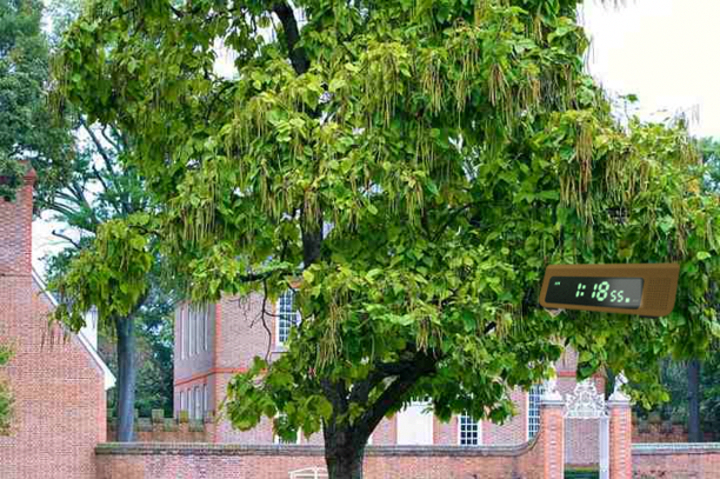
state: 1:18:55
